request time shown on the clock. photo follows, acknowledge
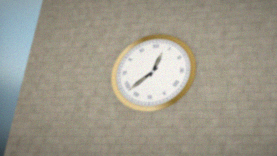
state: 12:38
